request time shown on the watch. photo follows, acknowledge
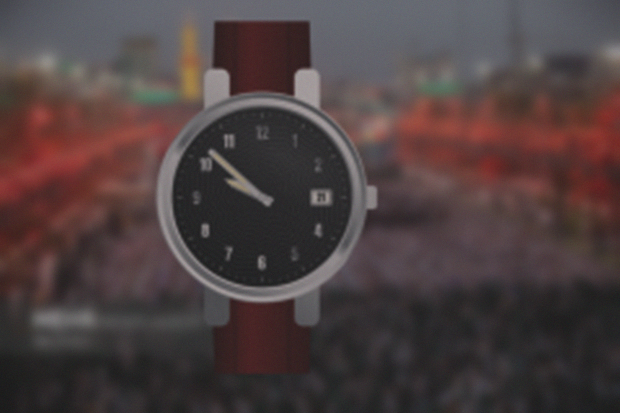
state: 9:52
